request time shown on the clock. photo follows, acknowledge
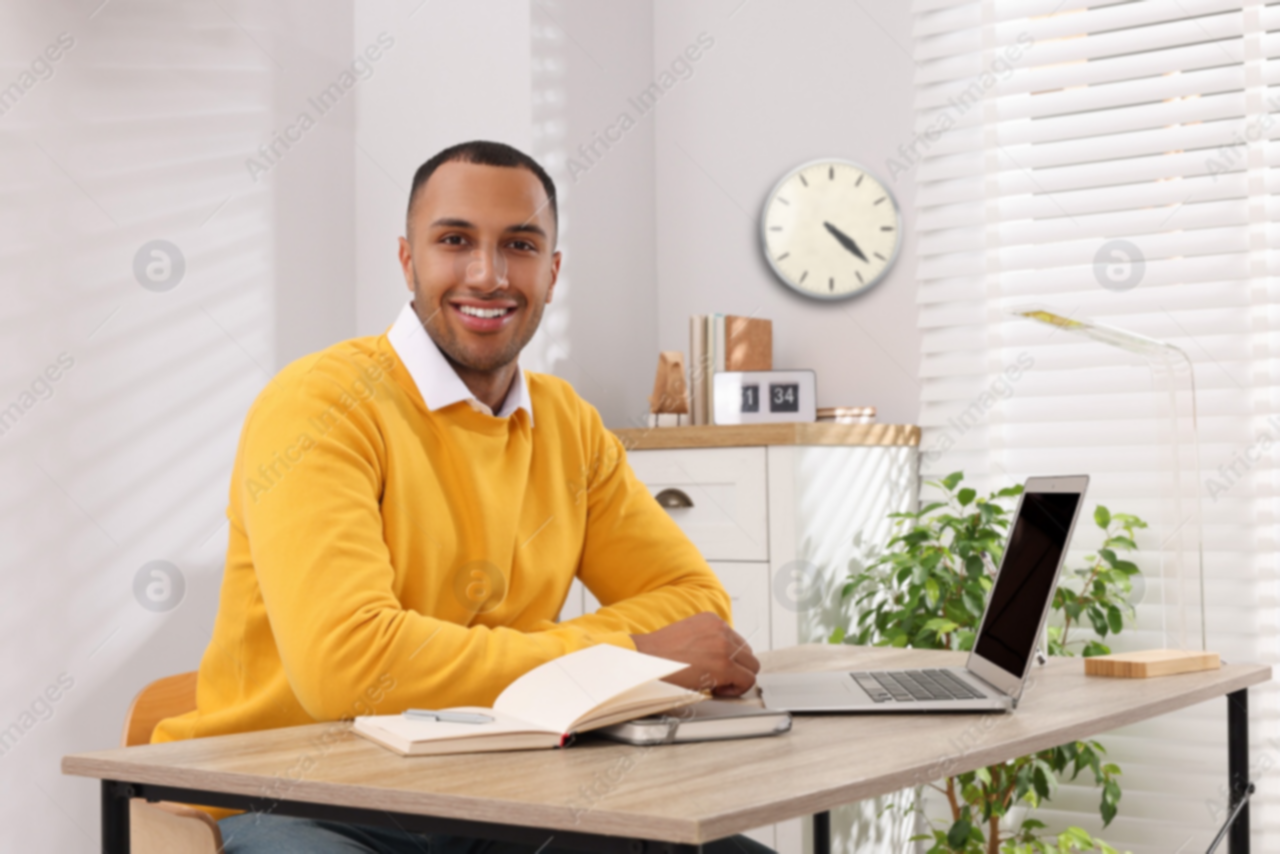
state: 4:22
